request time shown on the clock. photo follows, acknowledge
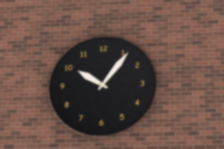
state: 10:06
